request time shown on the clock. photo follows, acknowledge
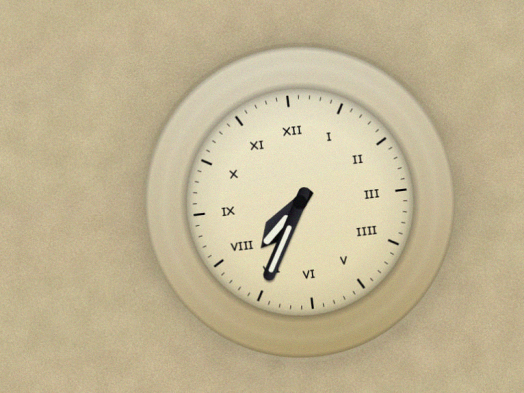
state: 7:35
